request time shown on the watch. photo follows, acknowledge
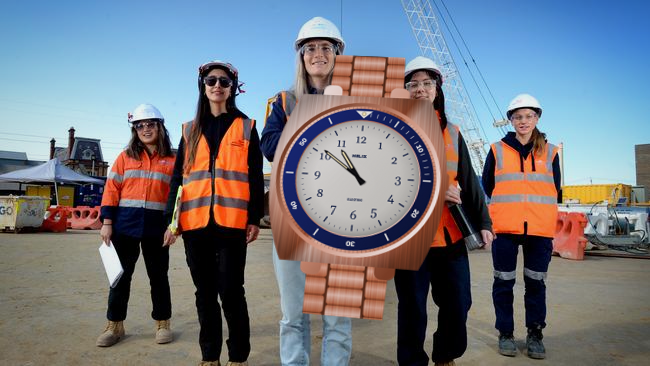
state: 10:51
